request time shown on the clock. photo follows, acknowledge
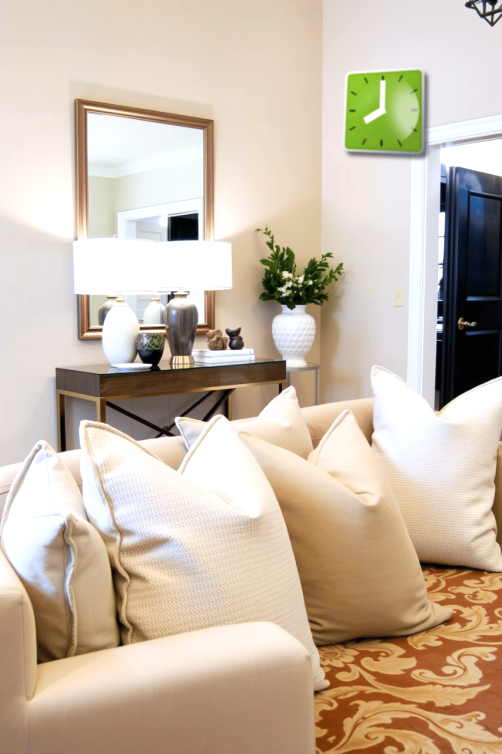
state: 8:00
